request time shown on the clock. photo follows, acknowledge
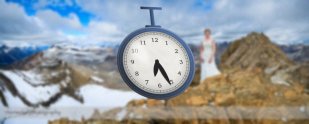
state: 6:26
